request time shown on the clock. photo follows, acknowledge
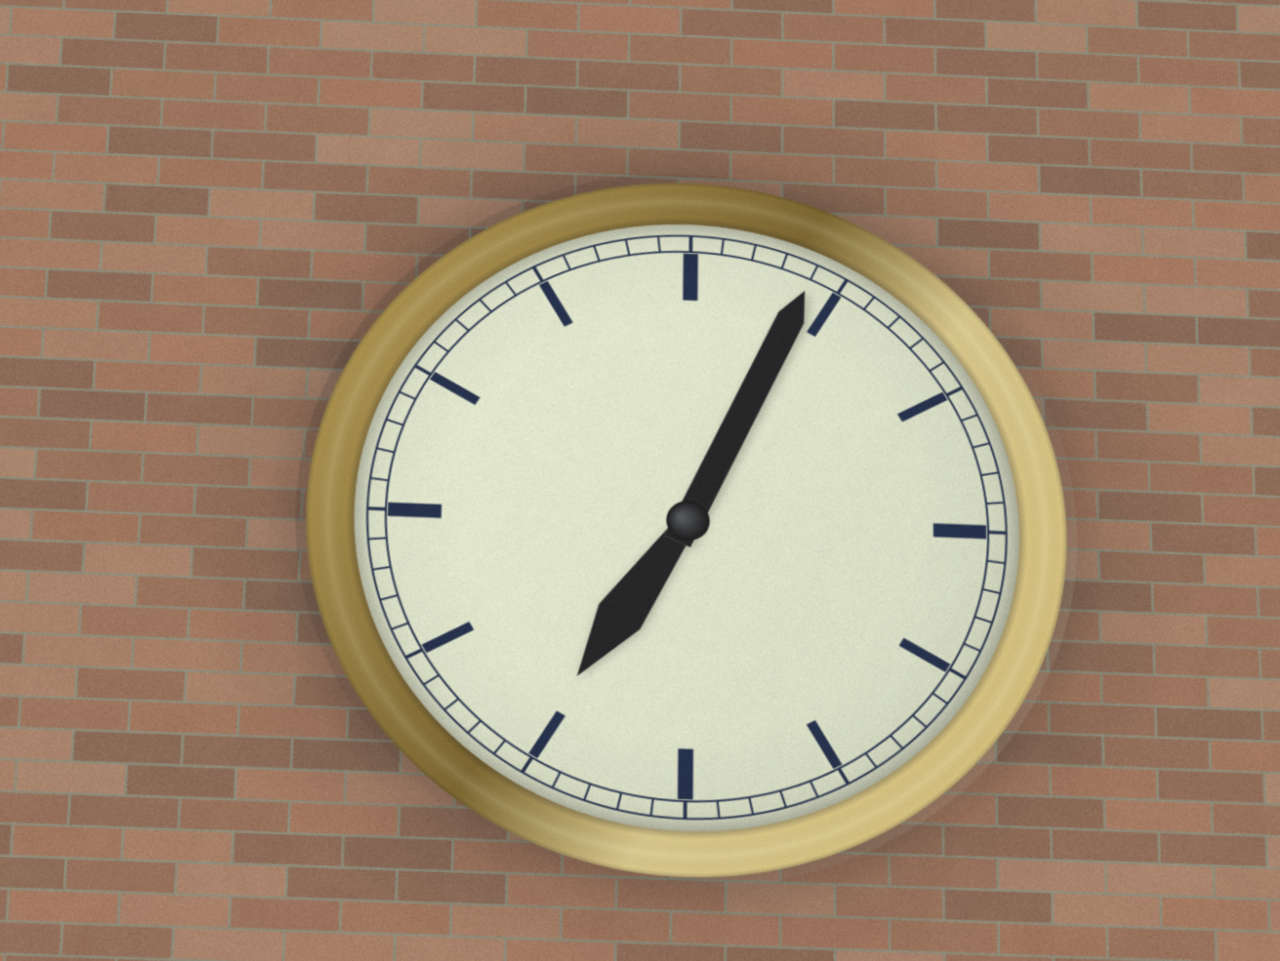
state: 7:04
